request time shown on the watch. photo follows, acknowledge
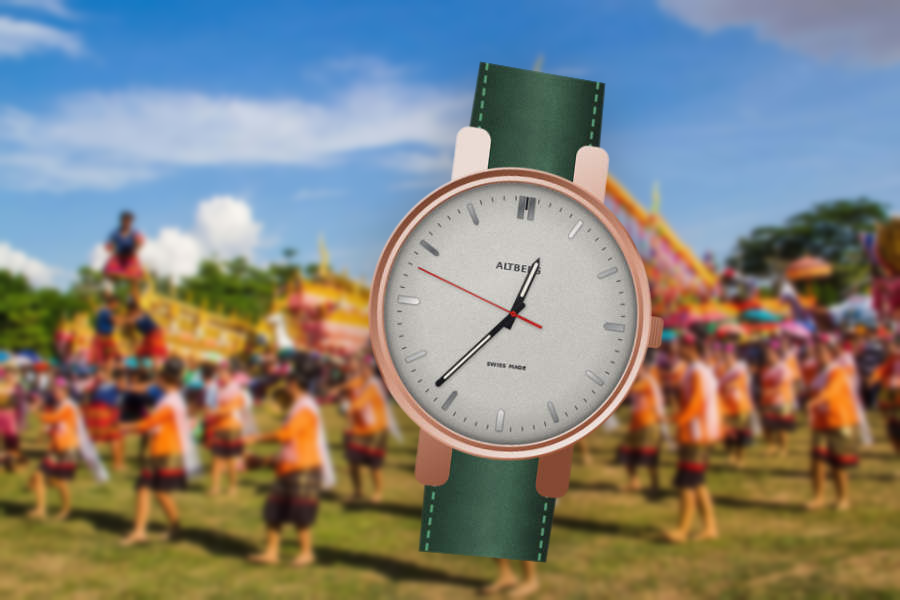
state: 12:36:48
